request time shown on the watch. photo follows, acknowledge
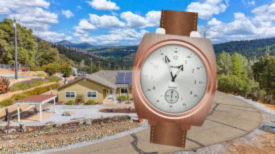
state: 12:56
